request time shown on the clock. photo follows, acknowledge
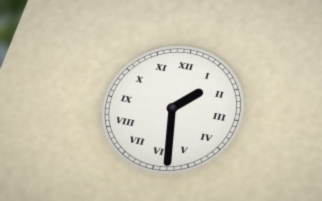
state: 1:28
